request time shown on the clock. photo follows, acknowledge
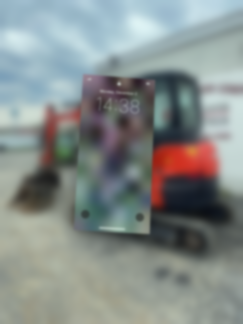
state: 14:38
